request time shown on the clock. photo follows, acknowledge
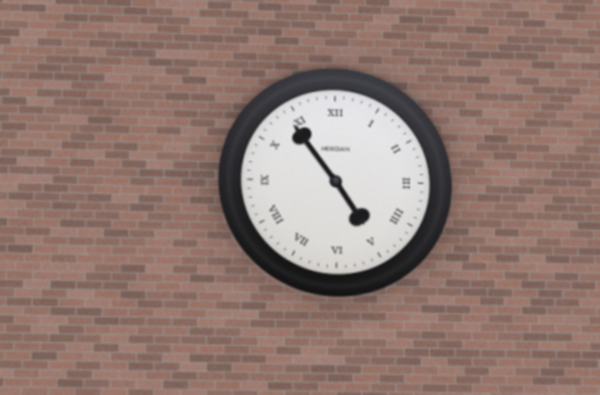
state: 4:54
